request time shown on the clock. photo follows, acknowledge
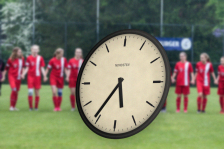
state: 5:36
